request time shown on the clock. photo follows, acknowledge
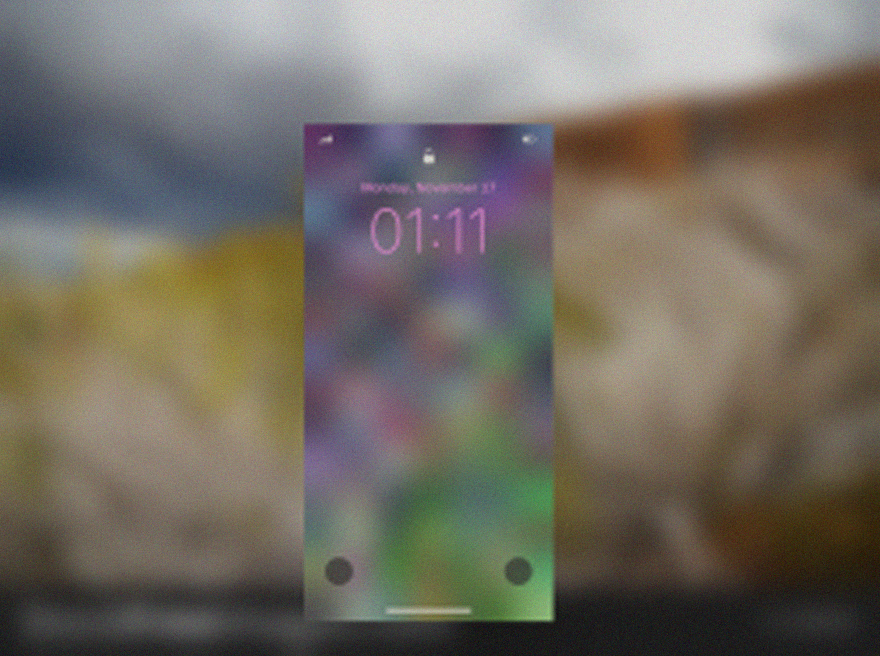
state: 1:11
